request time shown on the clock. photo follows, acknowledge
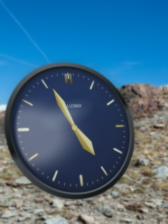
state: 4:56
